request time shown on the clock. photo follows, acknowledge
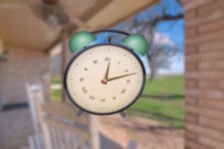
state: 12:12
